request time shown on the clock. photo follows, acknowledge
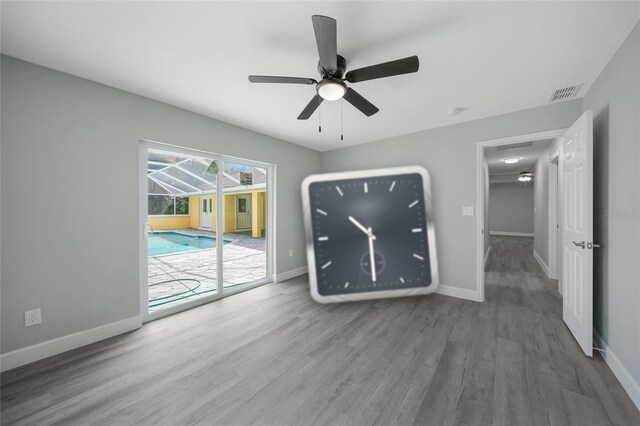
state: 10:30
